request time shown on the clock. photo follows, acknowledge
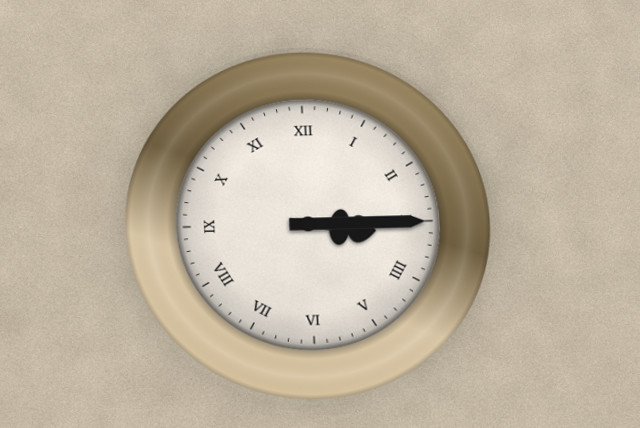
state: 3:15
